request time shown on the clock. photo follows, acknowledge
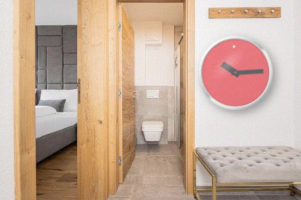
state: 10:15
